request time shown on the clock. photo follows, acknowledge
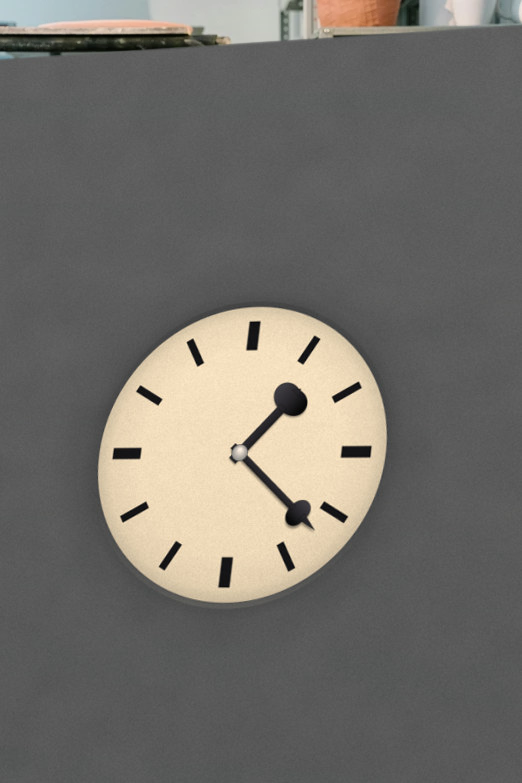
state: 1:22
